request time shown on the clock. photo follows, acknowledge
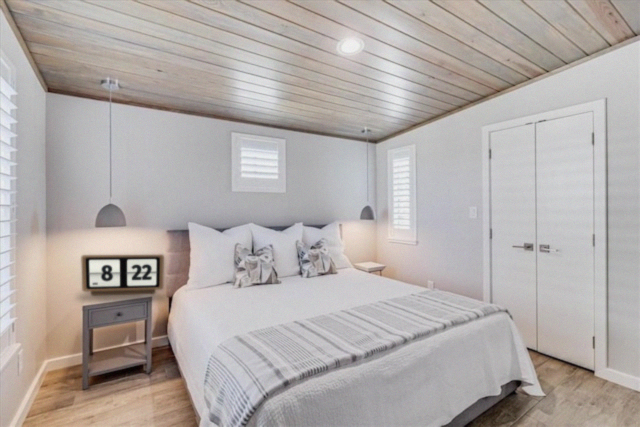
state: 8:22
